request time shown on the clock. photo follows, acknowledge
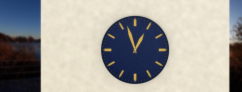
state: 12:57
